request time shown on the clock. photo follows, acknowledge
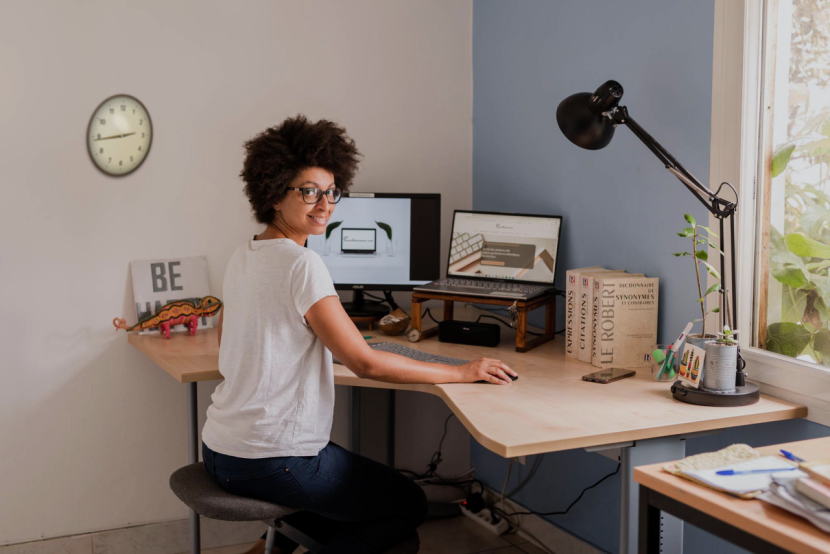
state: 2:44
